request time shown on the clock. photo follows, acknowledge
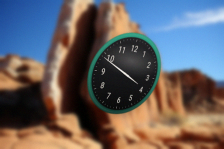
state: 3:49
